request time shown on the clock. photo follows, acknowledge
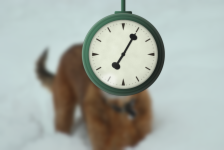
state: 7:05
